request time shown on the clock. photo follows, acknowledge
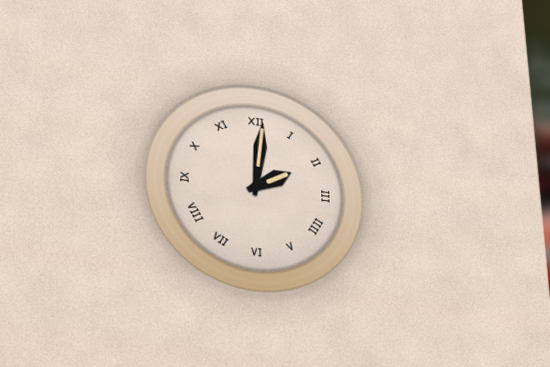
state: 2:01
